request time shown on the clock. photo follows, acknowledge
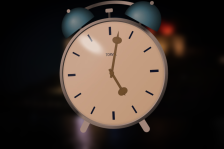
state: 5:02
